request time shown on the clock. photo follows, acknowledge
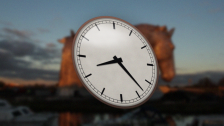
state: 8:23
